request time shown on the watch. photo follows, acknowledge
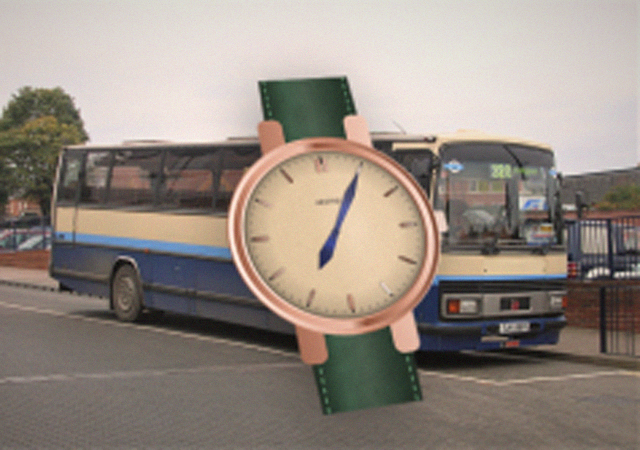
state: 7:05
